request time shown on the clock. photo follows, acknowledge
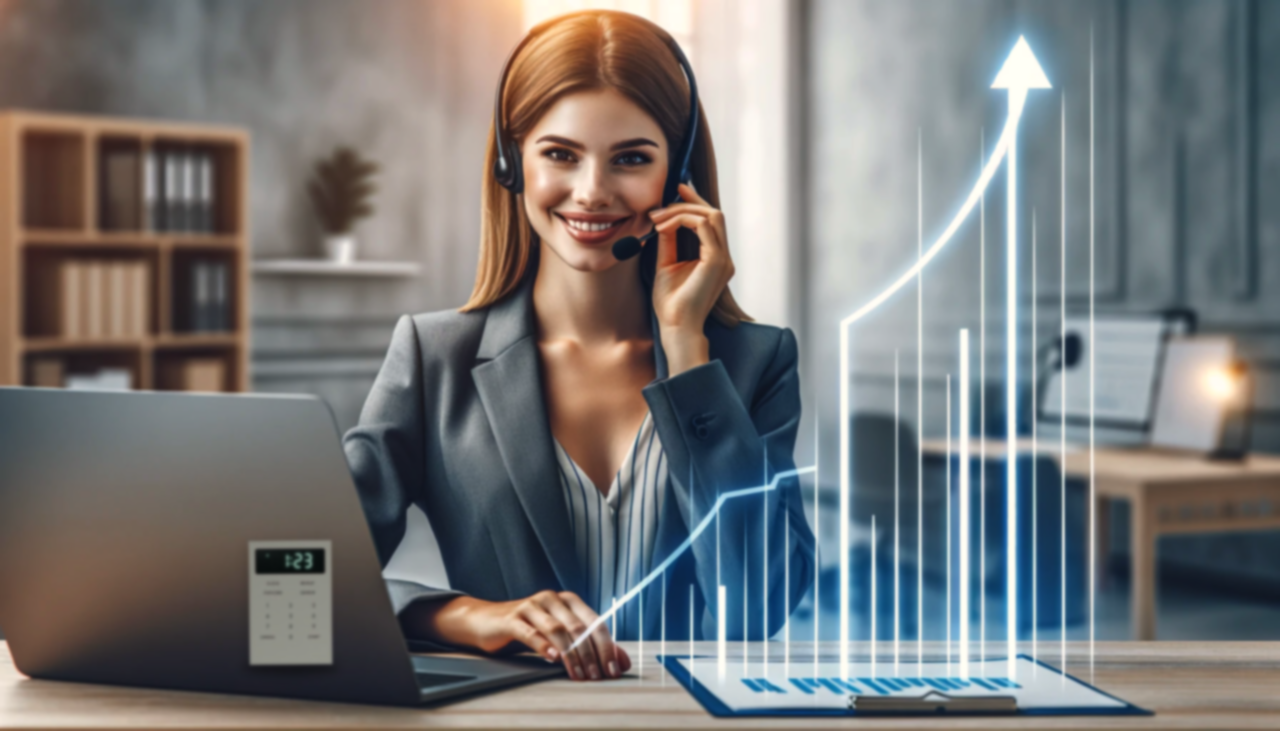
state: 1:23
